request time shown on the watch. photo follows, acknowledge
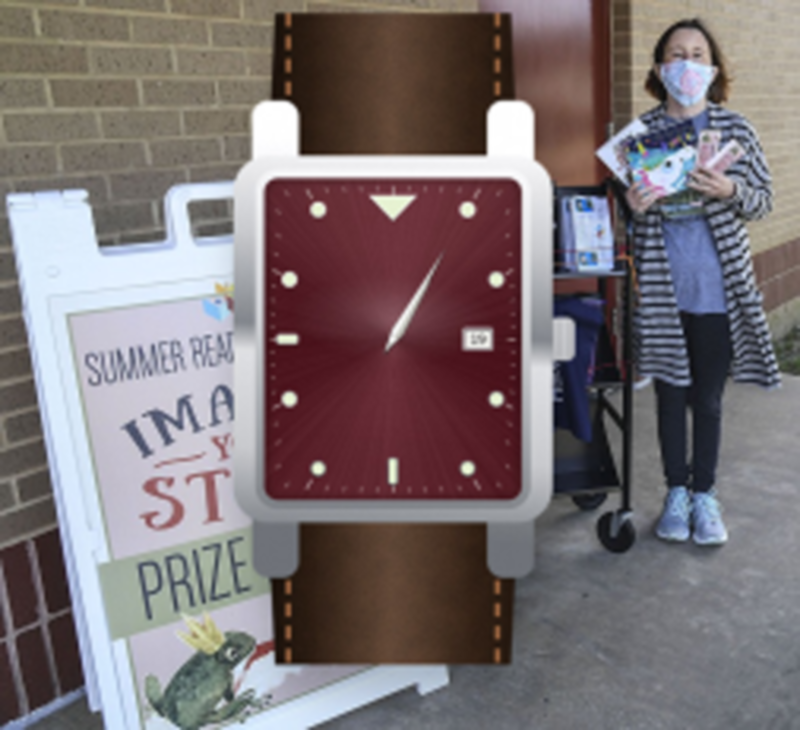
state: 1:05
